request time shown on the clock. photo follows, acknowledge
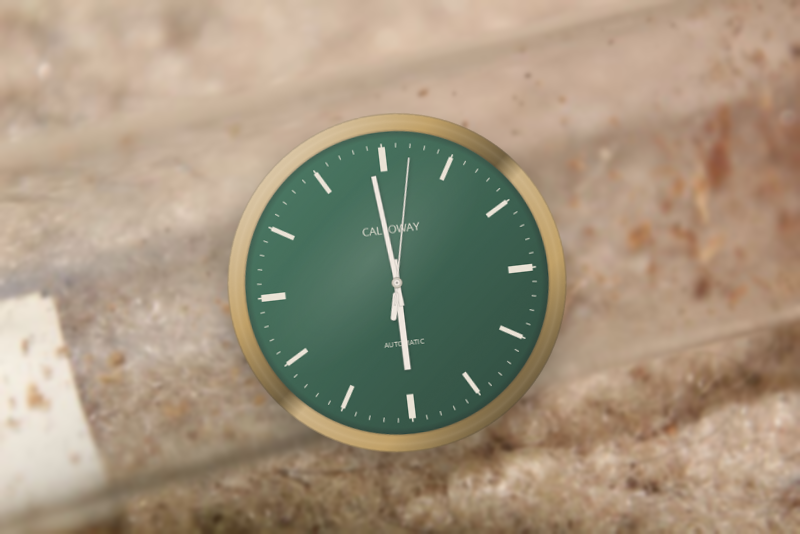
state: 5:59:02
